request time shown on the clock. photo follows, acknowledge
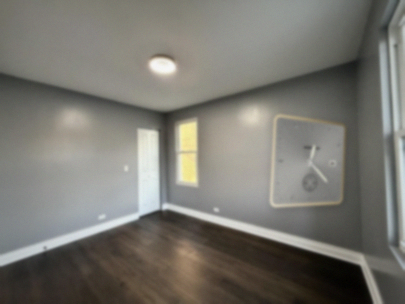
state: 12:22
